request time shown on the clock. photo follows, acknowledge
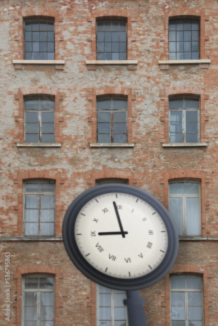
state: 8:59
